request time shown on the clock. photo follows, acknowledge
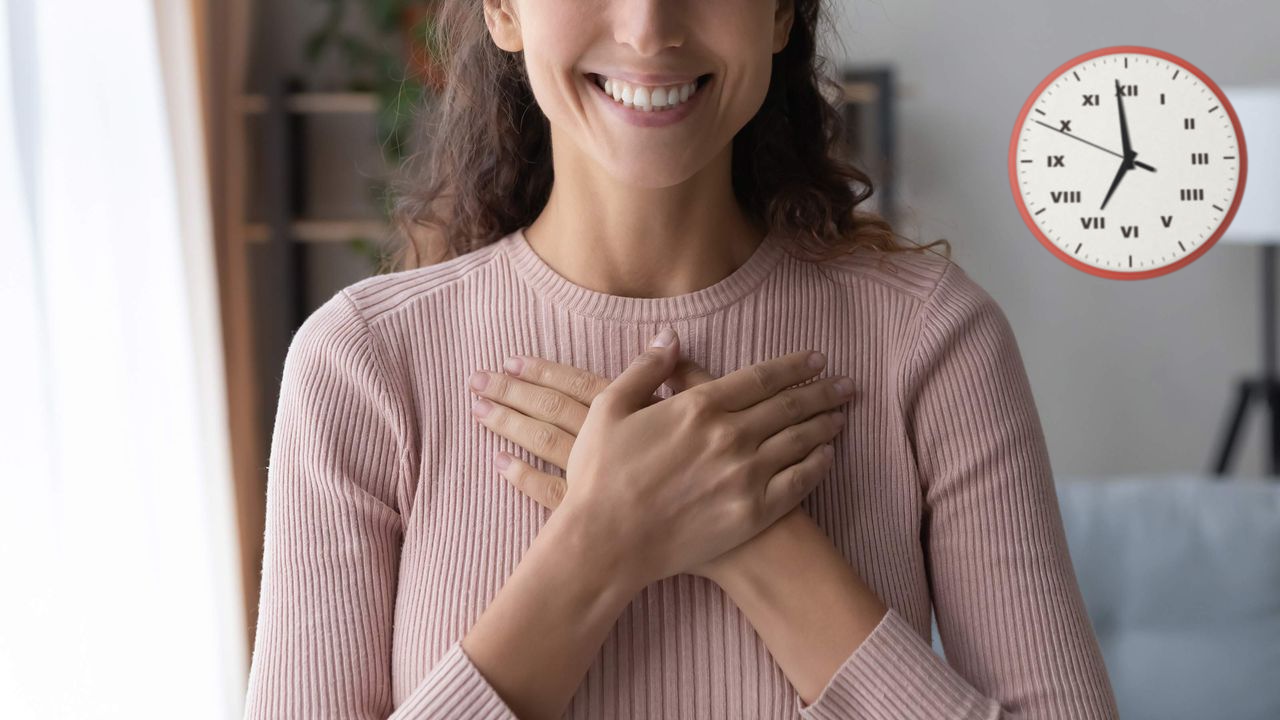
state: 6:58:49
